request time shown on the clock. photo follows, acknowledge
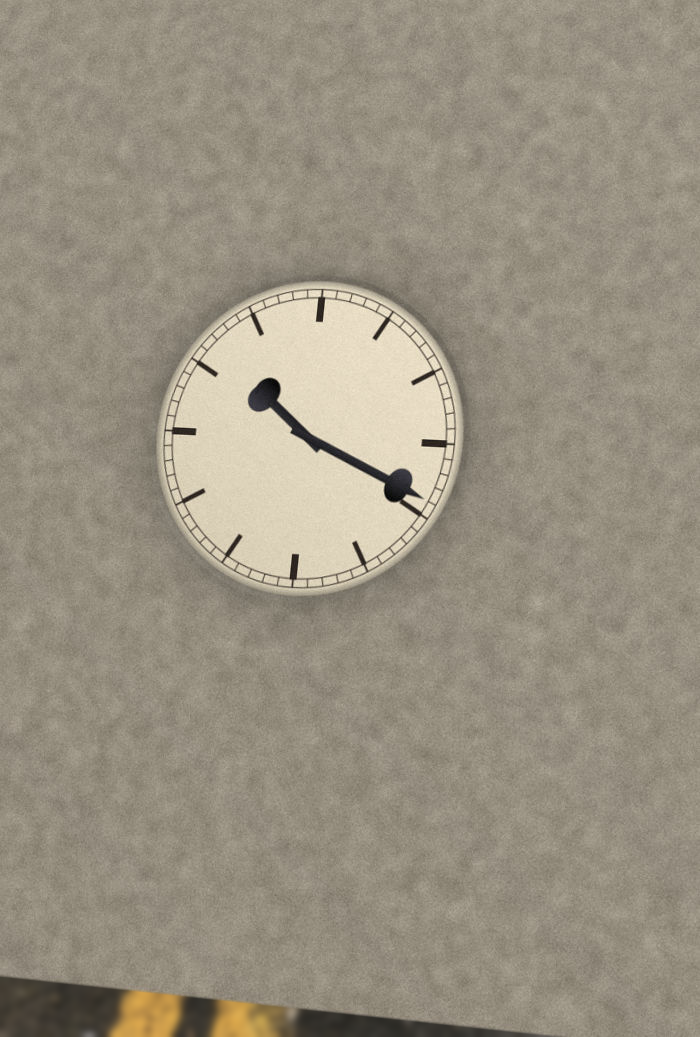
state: 10:19
